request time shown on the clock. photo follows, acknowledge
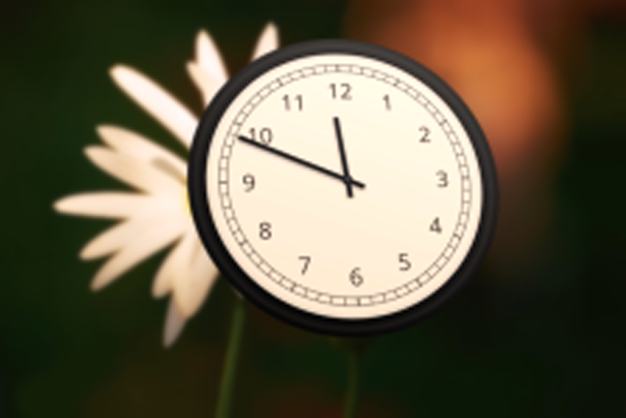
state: 11:49
